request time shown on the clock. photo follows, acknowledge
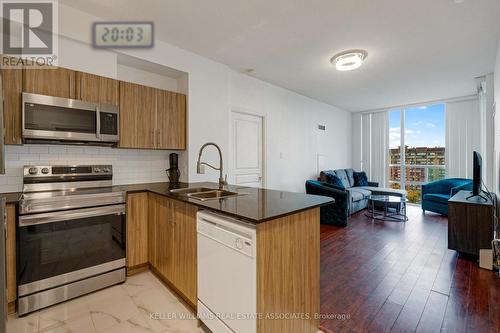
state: 20:03
